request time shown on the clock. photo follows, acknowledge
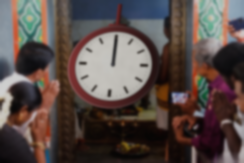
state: 12:00
